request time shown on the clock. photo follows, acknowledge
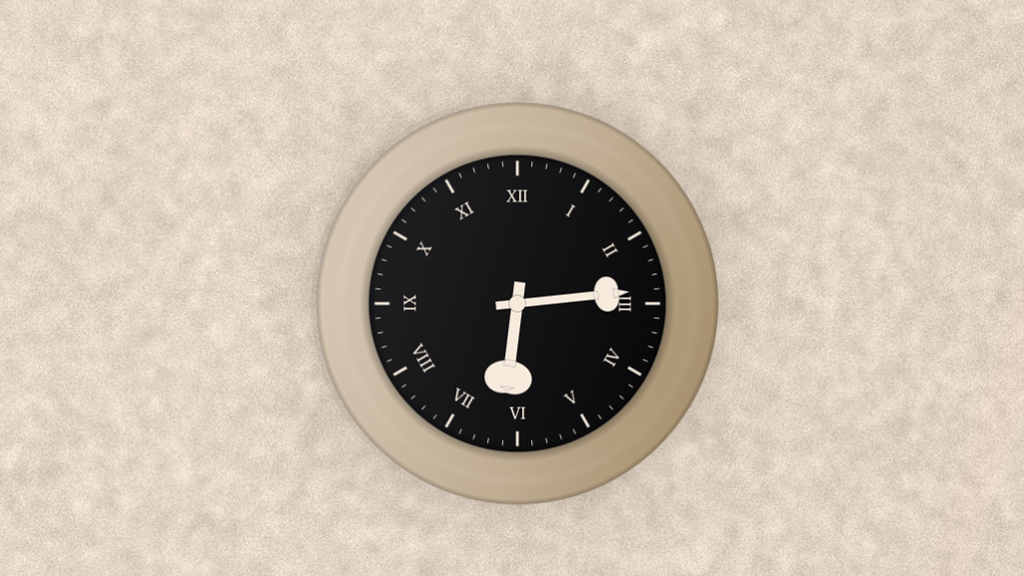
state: 6:14
